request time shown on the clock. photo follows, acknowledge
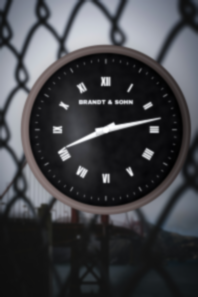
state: 8:13
